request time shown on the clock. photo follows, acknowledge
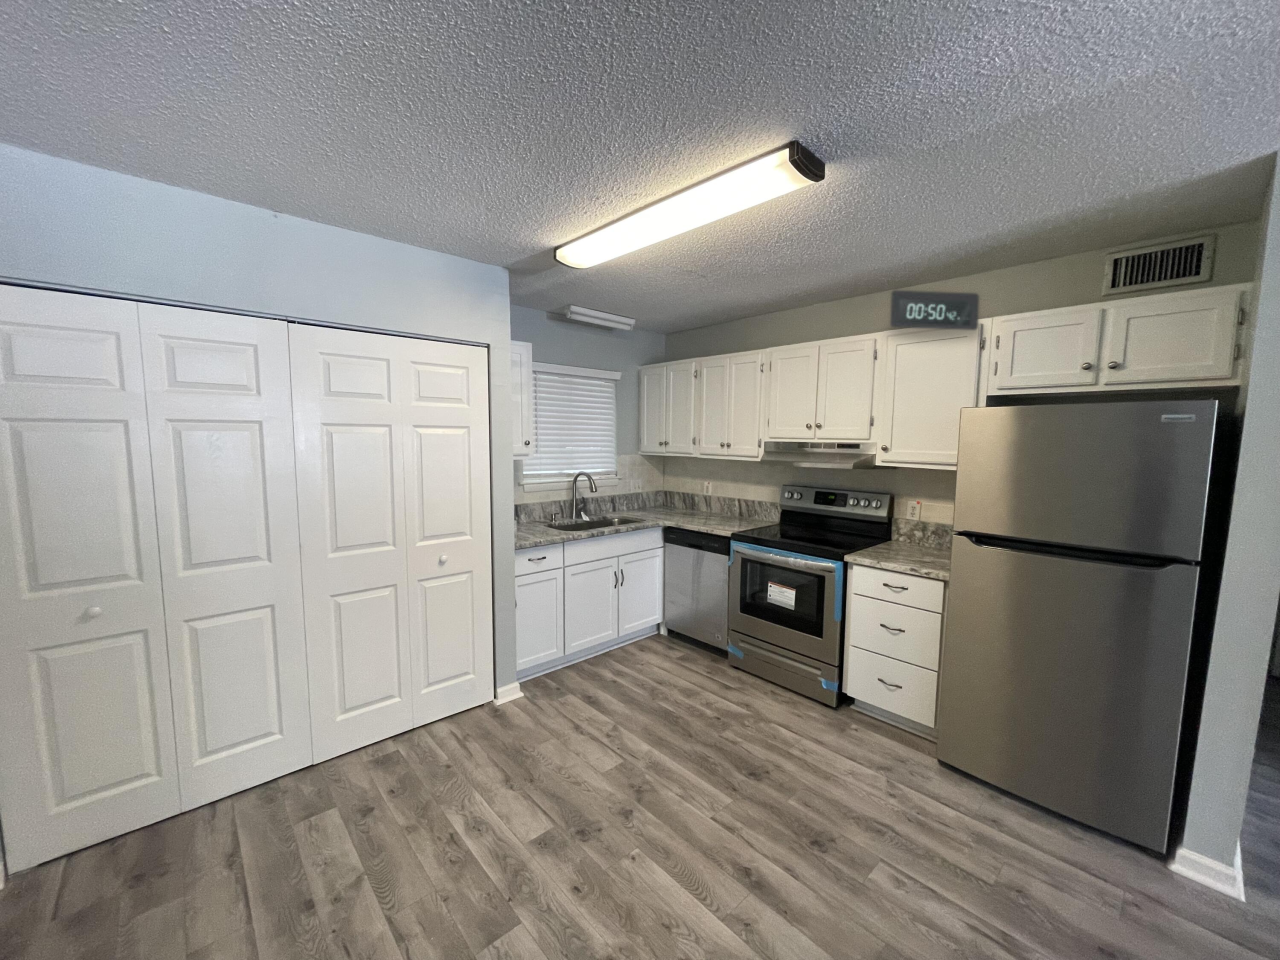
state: 0:50
